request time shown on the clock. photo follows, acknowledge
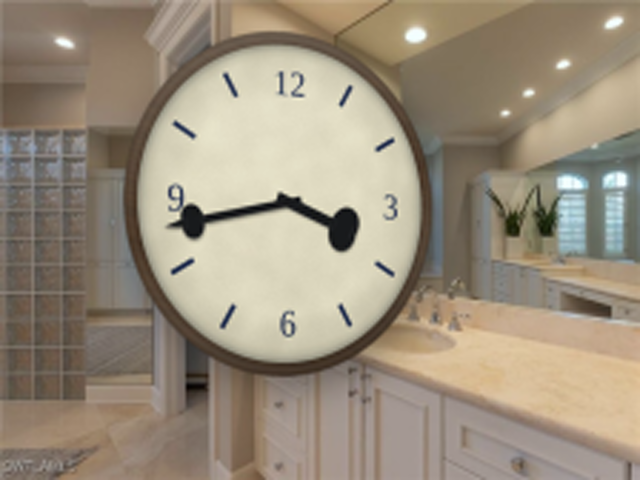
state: 3:43
